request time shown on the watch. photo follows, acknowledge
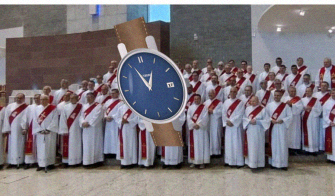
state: 12:56
